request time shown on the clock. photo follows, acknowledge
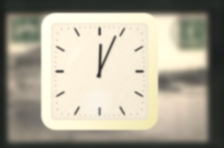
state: 12:04
